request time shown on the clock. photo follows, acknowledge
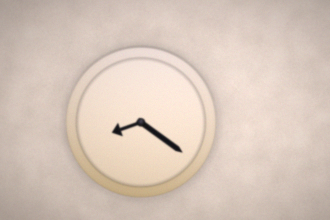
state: 8:21
